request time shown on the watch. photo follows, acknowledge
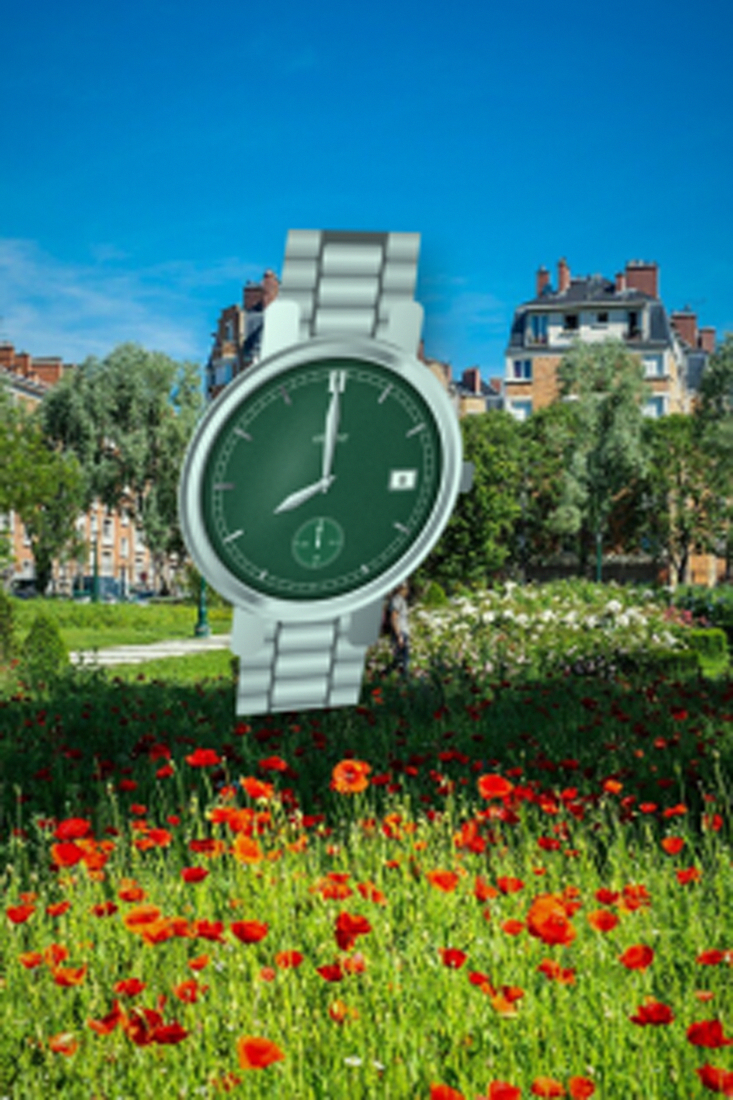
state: 8:00
